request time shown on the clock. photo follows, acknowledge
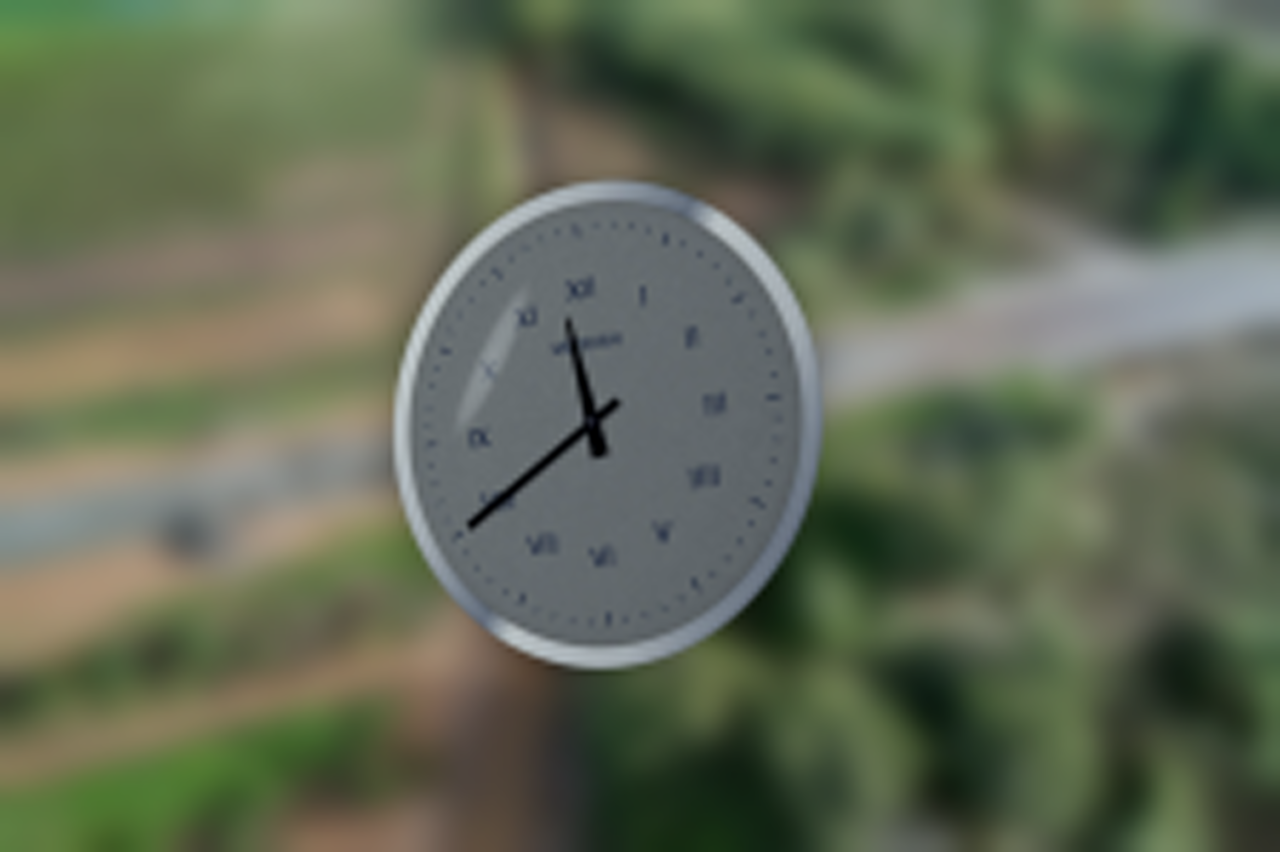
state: 11:40
